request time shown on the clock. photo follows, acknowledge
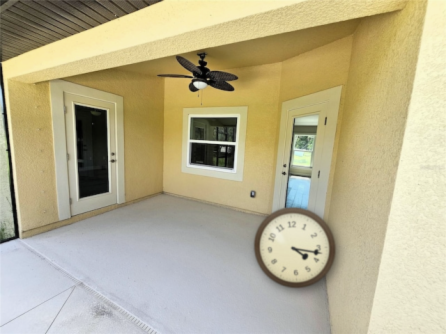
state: 4:17
